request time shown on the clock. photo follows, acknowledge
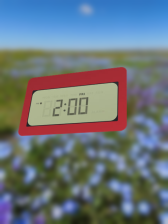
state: 2:00
